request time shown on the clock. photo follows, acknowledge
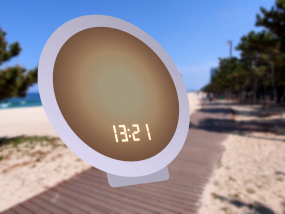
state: 13:21
